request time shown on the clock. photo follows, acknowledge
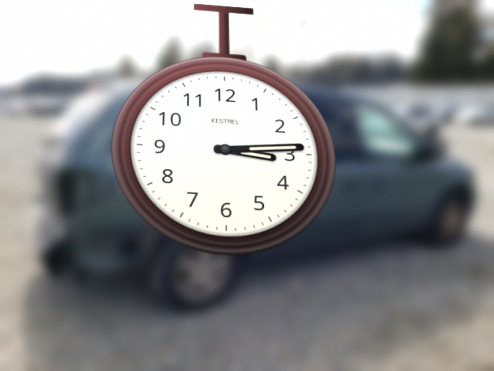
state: 3:14
